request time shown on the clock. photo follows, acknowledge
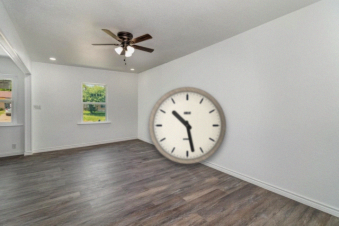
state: 10:28
